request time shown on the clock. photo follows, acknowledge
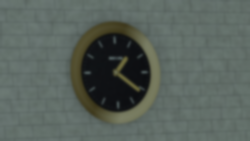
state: 1:21
